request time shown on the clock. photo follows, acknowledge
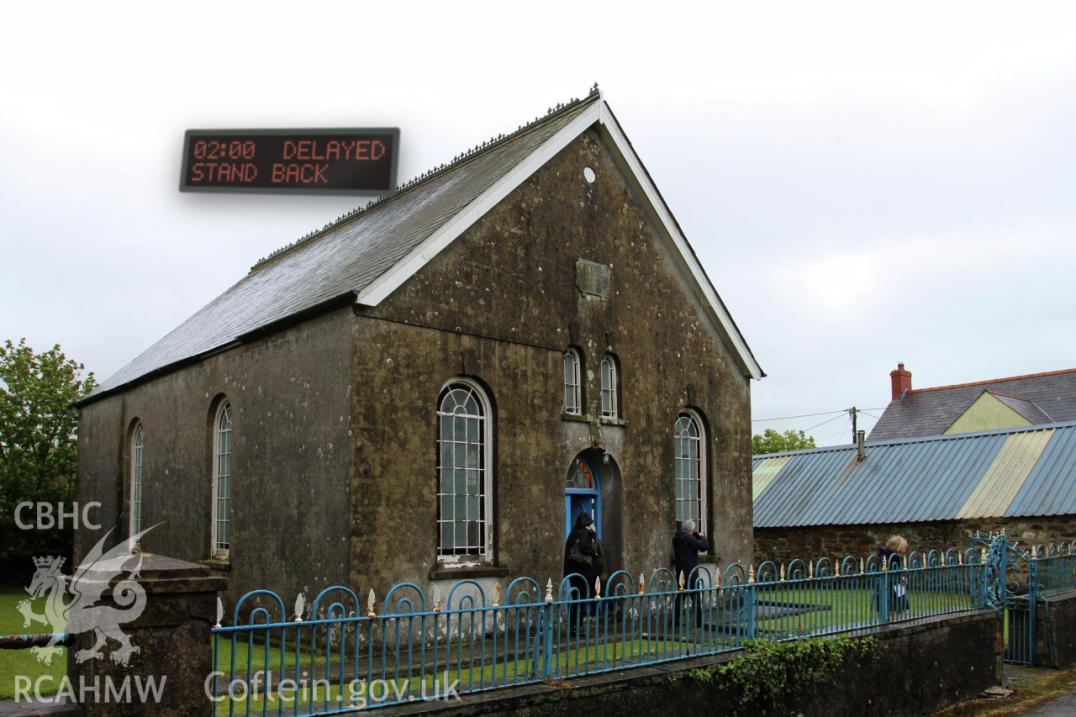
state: 2:00
